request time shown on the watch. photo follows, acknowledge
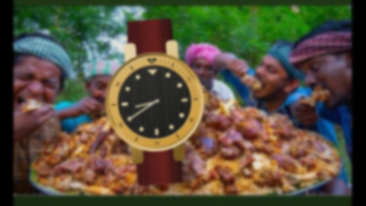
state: 8:40
